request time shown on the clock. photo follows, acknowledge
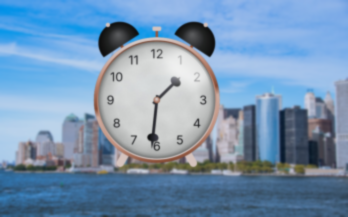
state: 1:31
